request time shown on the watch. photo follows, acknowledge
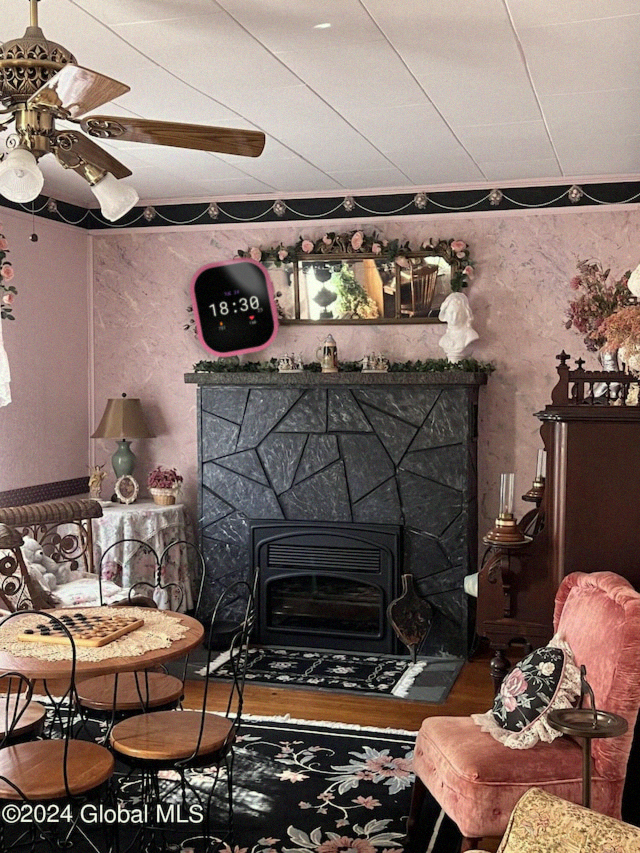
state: 18:30
